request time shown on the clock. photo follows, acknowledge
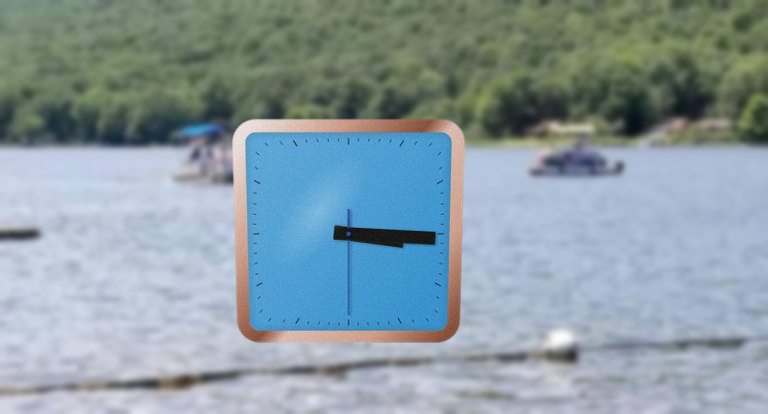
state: 3:15:30
